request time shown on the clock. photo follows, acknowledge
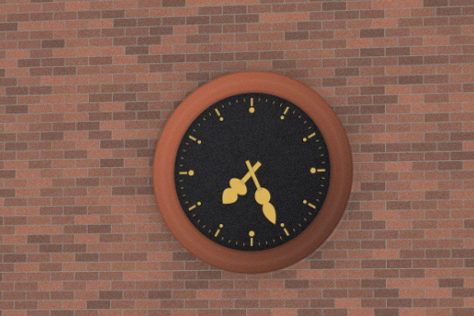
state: 7:26
